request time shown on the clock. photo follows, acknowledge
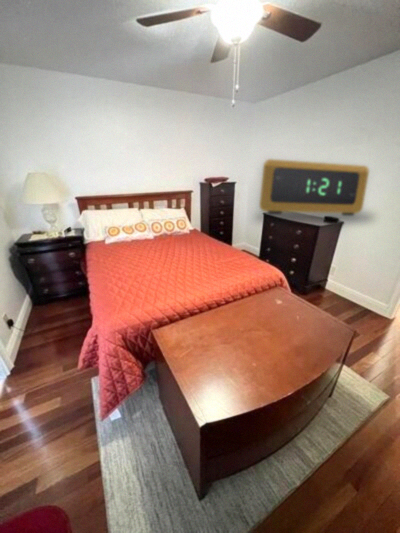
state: 1:21
